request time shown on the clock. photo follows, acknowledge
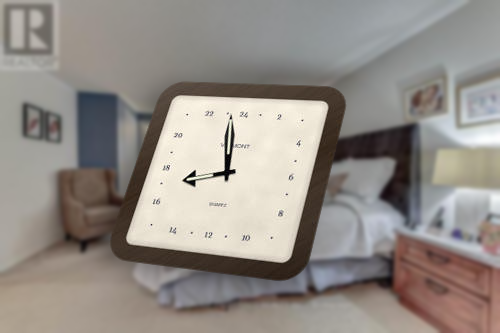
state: 16:58
